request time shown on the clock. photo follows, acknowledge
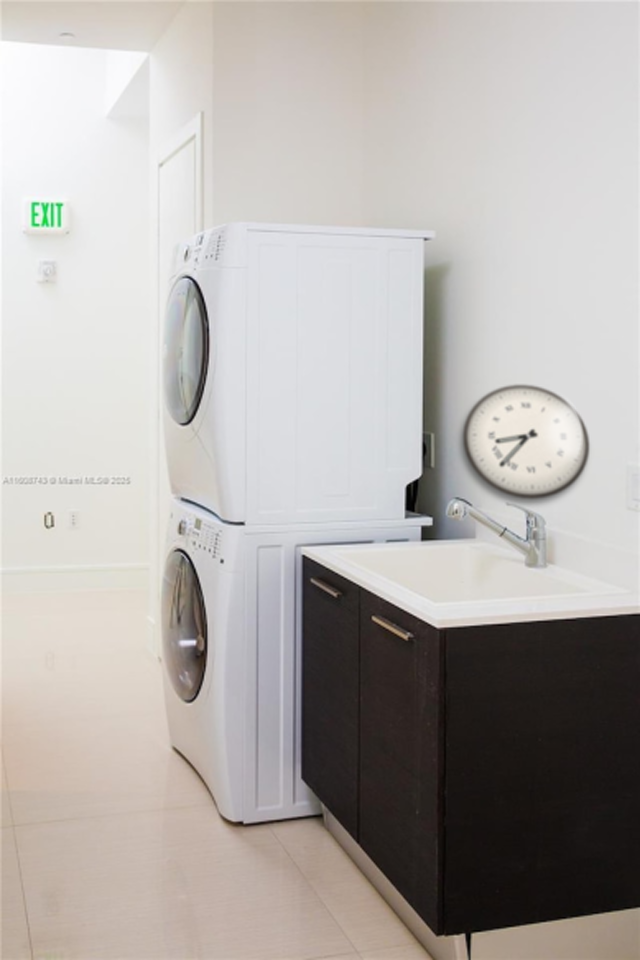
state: 8:37
